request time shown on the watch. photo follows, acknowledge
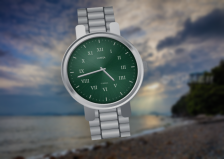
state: 4:43
